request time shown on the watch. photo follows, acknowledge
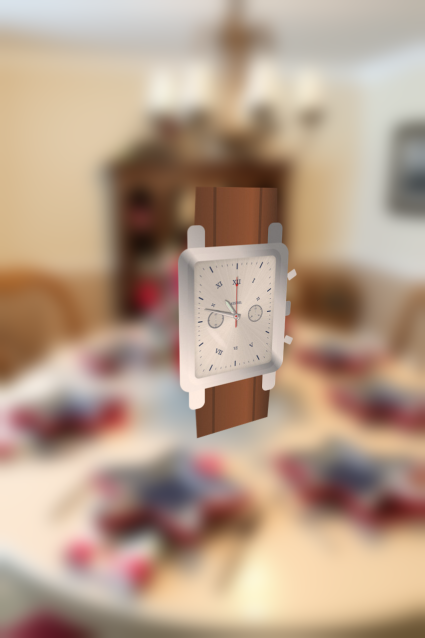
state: 10:48
